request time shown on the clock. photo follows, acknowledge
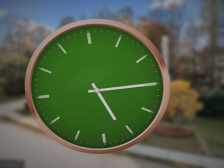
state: 5:15
